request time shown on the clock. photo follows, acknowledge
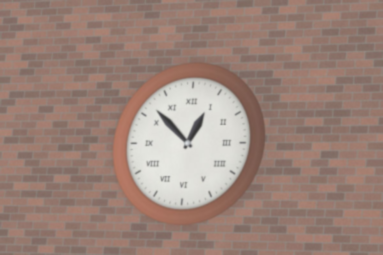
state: 12:52
